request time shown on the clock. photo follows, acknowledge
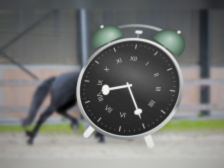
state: 8:25
